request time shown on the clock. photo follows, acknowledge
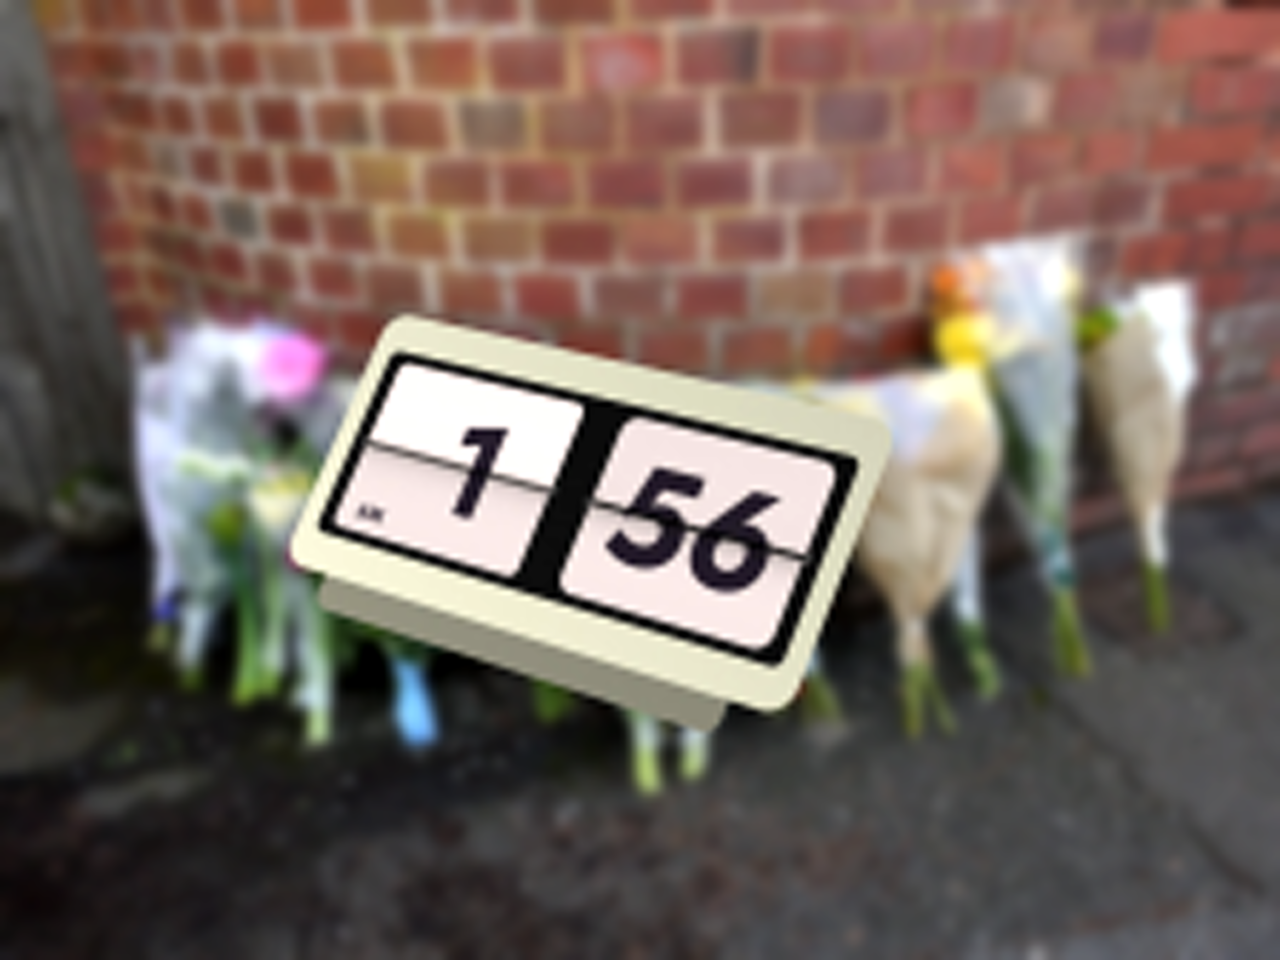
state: 1:56
